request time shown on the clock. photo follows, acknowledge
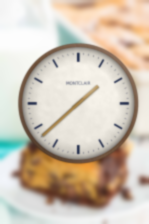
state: 1:38
